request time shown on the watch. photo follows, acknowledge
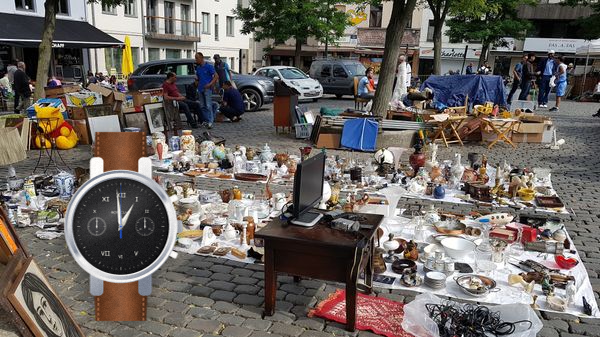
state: 12:59
